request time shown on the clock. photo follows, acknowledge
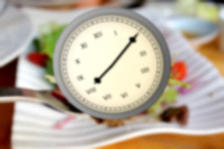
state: 8:10
